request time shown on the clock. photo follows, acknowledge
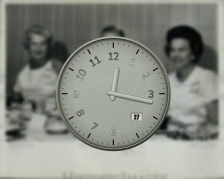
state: 12:17
